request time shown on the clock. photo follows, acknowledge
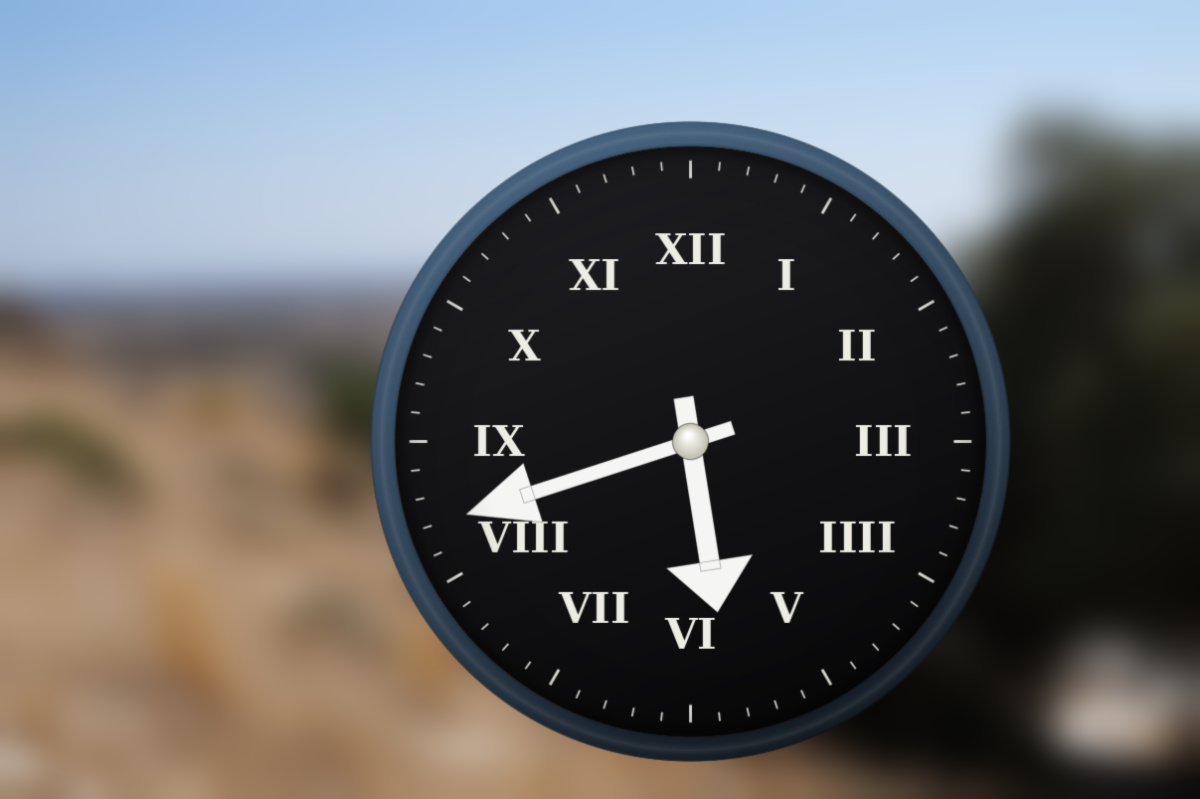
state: 5:42
